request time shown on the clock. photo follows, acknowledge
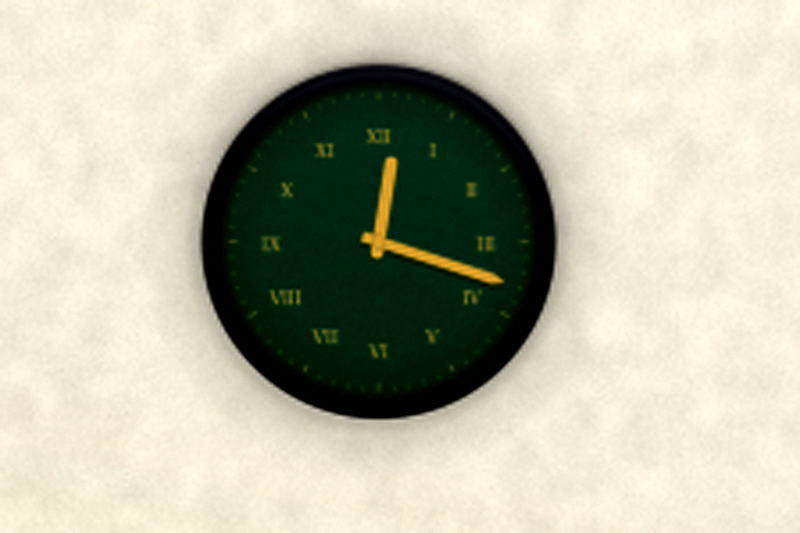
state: 12:18
